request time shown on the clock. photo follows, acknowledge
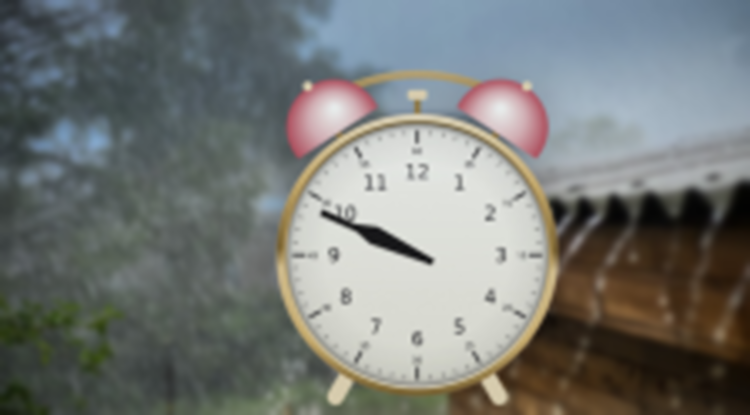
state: 9:49
